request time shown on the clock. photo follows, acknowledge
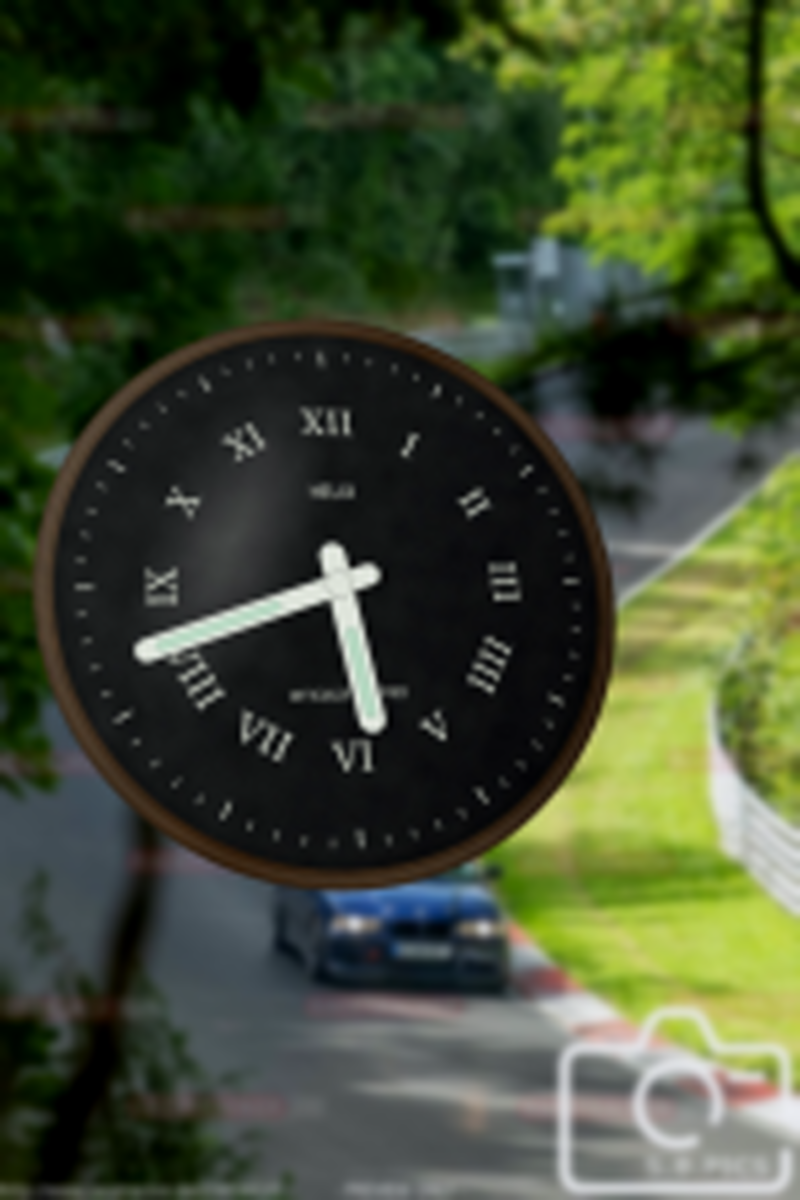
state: 5:42
